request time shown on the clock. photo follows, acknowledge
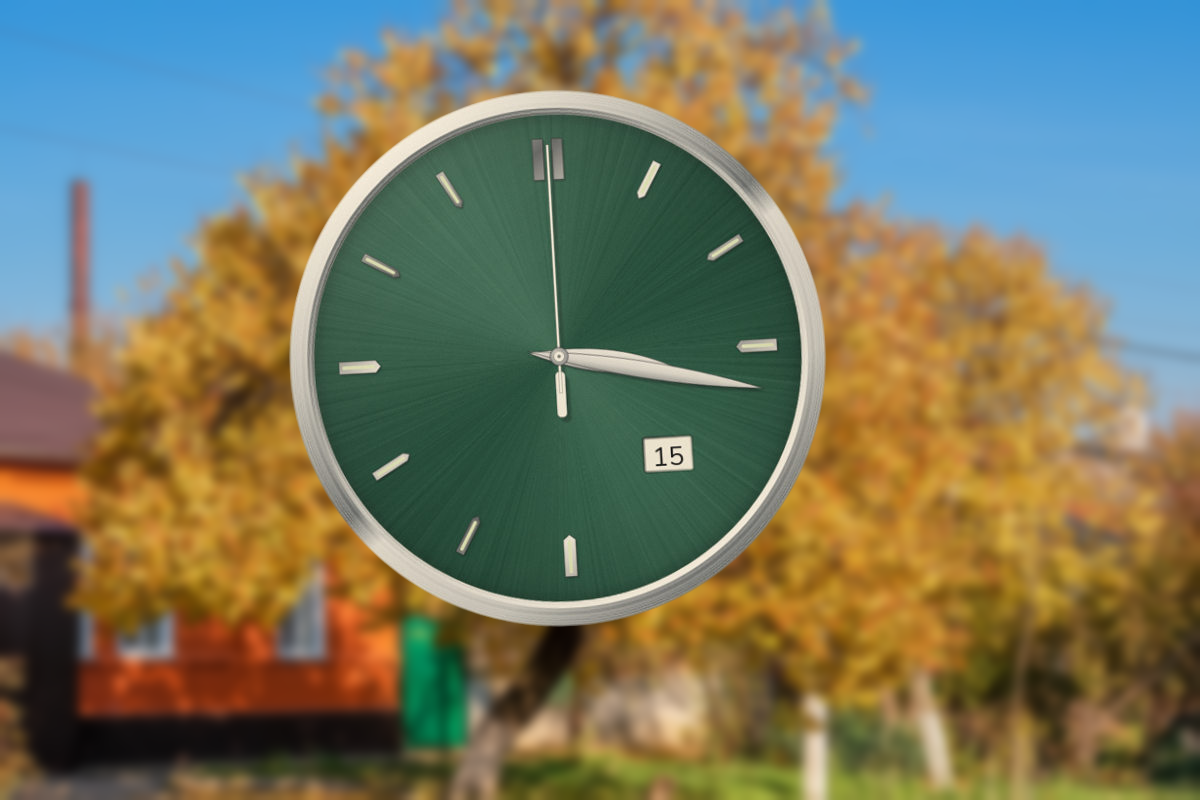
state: 3:17:00
